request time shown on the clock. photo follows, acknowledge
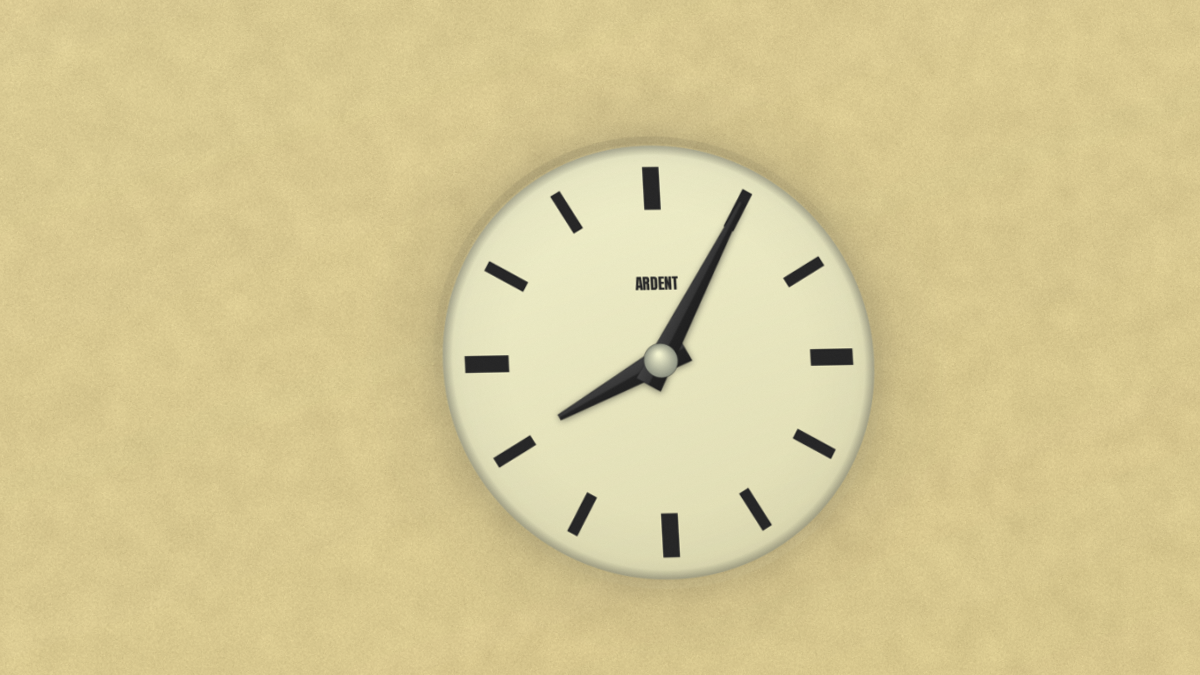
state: 8:05
